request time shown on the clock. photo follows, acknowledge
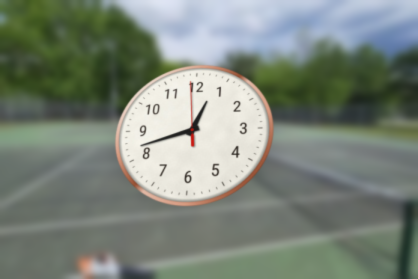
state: 12:41:59
